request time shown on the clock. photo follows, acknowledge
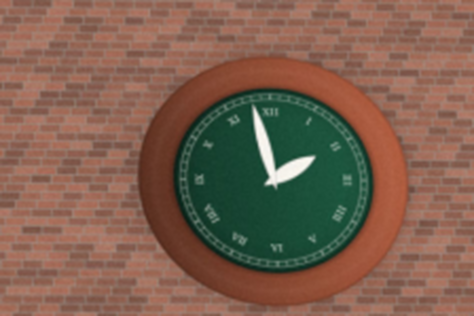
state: 1:58
